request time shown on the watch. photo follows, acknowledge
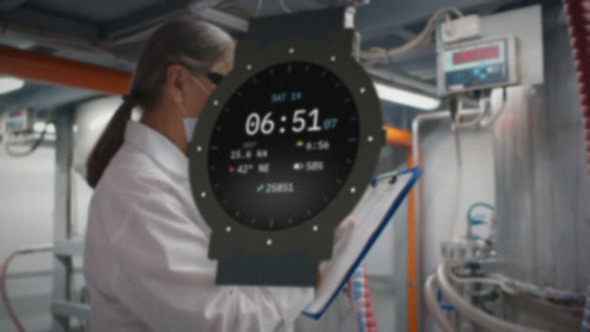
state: 6:51
